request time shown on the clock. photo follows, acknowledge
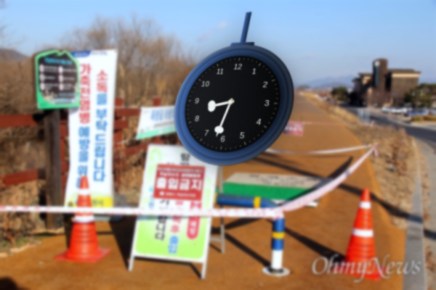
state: 8:32
